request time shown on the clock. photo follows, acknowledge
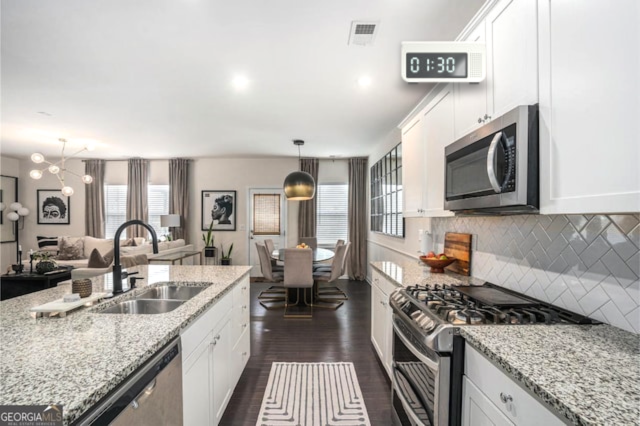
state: 1:30
